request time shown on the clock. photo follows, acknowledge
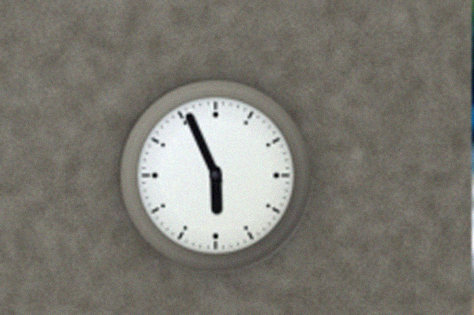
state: 5:56
